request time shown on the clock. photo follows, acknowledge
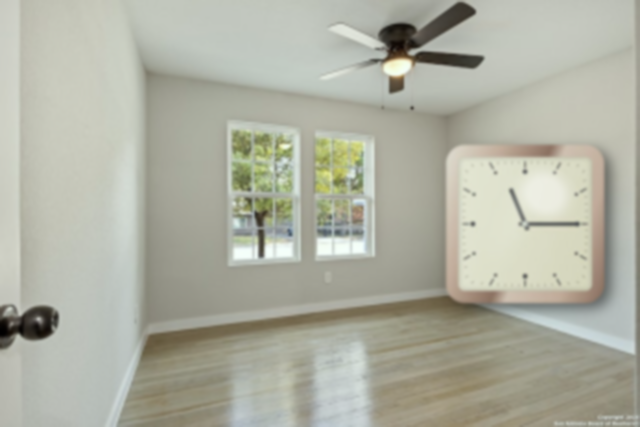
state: 11:15
